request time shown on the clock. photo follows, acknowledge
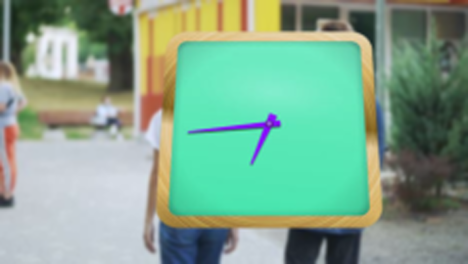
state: 6:44
